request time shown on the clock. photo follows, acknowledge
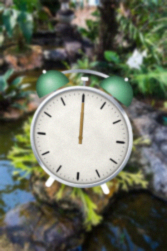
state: 12:00
